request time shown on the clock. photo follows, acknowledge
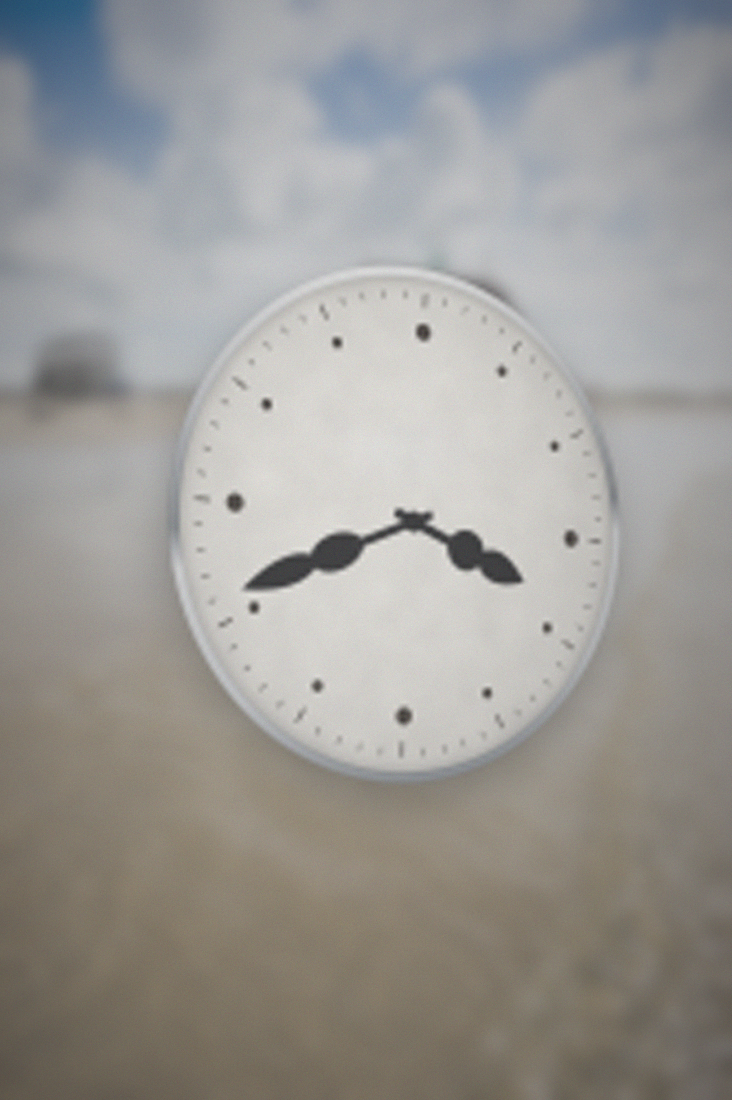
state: 3:41
